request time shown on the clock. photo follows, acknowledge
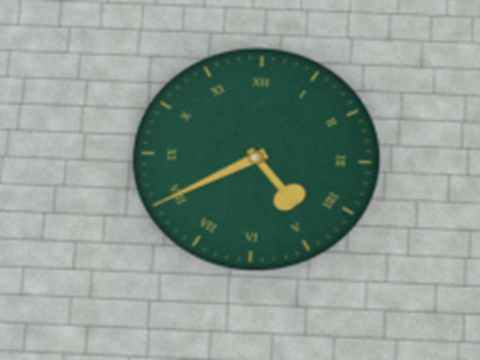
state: 4:40
